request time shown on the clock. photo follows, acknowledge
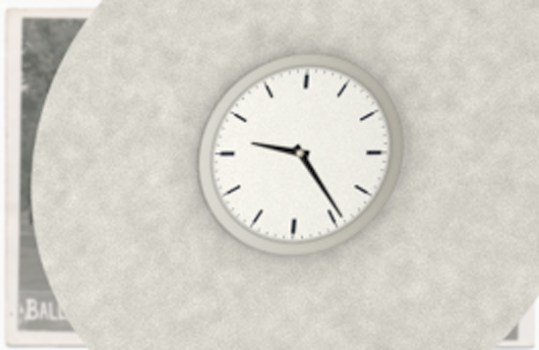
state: 9:24
